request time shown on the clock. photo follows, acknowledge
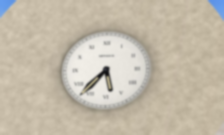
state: 5:37
